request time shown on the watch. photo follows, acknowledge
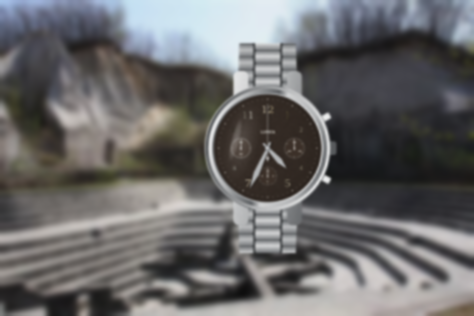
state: 4:34
